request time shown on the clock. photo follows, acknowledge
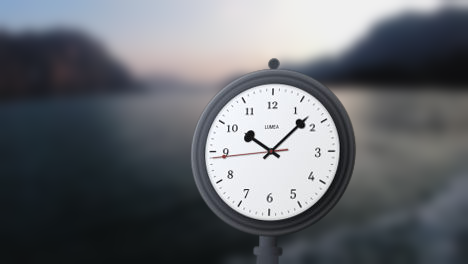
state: 10:07:44
